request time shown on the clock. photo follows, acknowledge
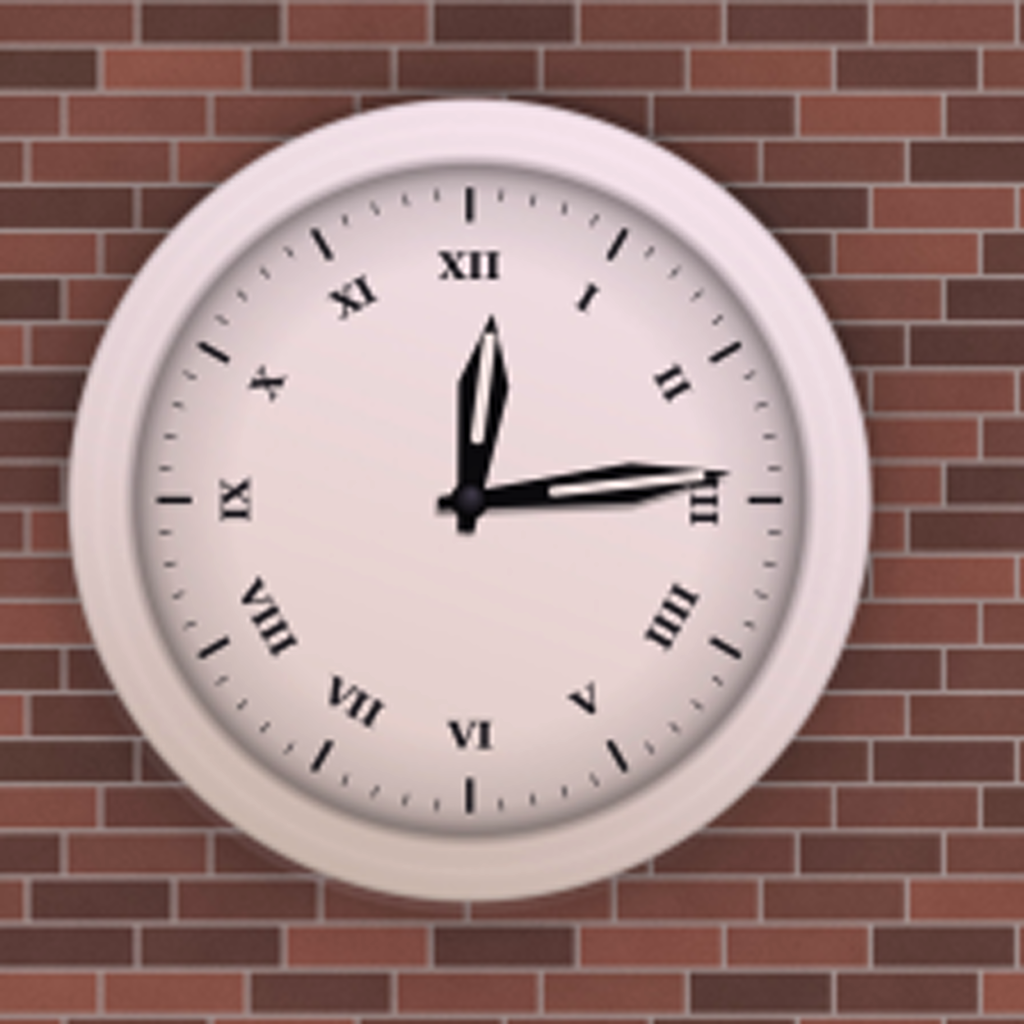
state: 12:14
